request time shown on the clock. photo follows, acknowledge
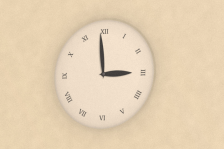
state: 2:59
